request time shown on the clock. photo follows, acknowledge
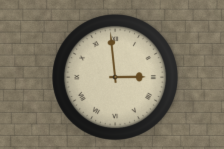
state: 2:59
